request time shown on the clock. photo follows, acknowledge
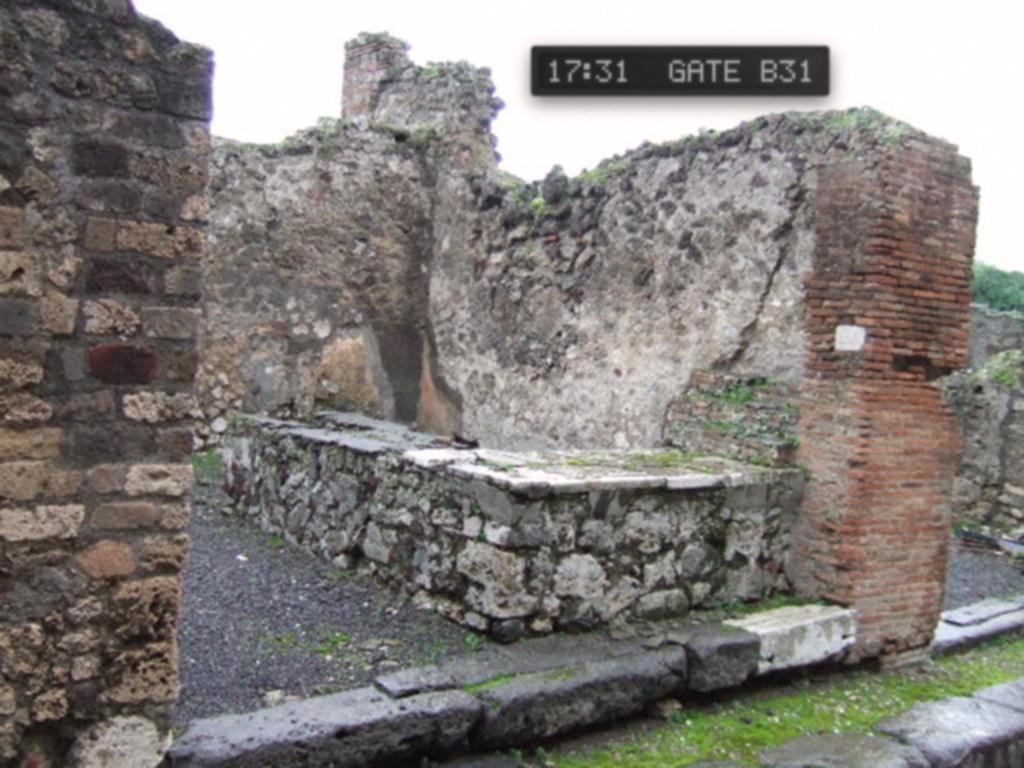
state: 17:31
